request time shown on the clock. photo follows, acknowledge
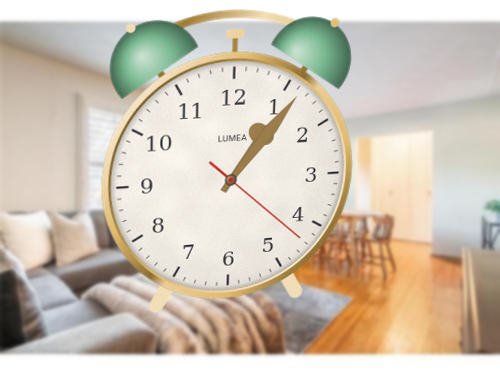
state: 1:06:22
